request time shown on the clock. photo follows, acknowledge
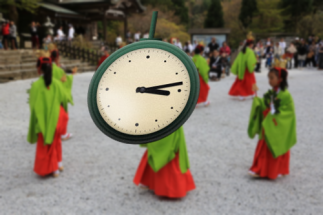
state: 3:13
